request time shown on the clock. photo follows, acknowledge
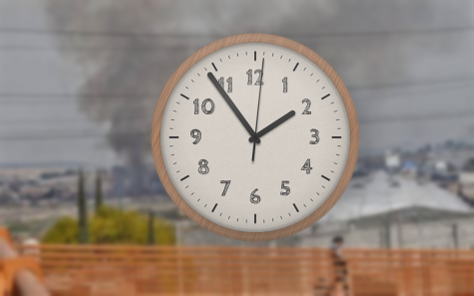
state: 1:54:01
